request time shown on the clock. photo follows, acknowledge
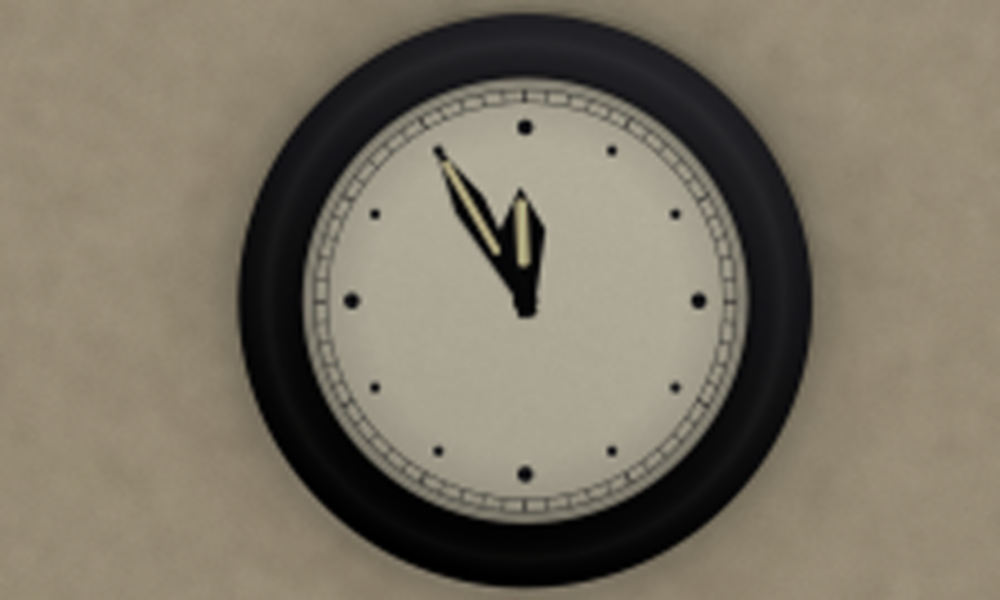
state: 11:55
